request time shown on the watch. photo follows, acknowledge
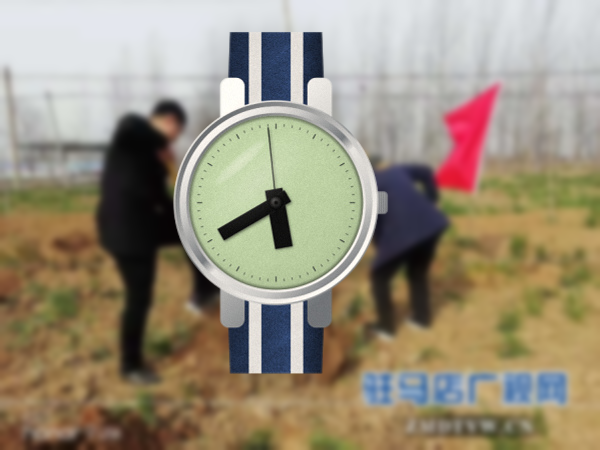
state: 5:39:59
